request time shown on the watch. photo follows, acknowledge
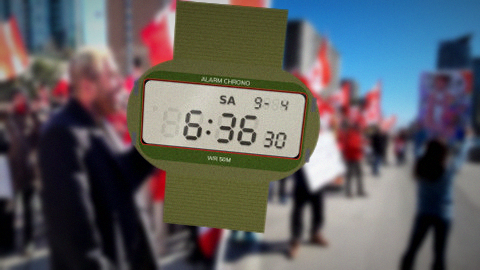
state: 6:36:30
